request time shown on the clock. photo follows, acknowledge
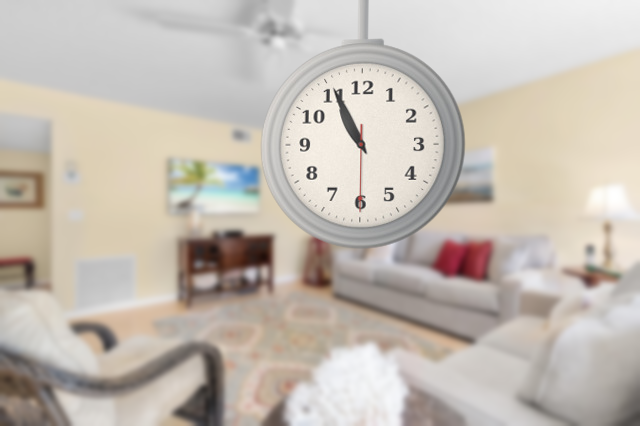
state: 10:55:30
